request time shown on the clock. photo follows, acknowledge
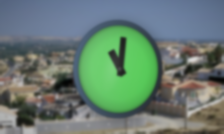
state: 11:01
